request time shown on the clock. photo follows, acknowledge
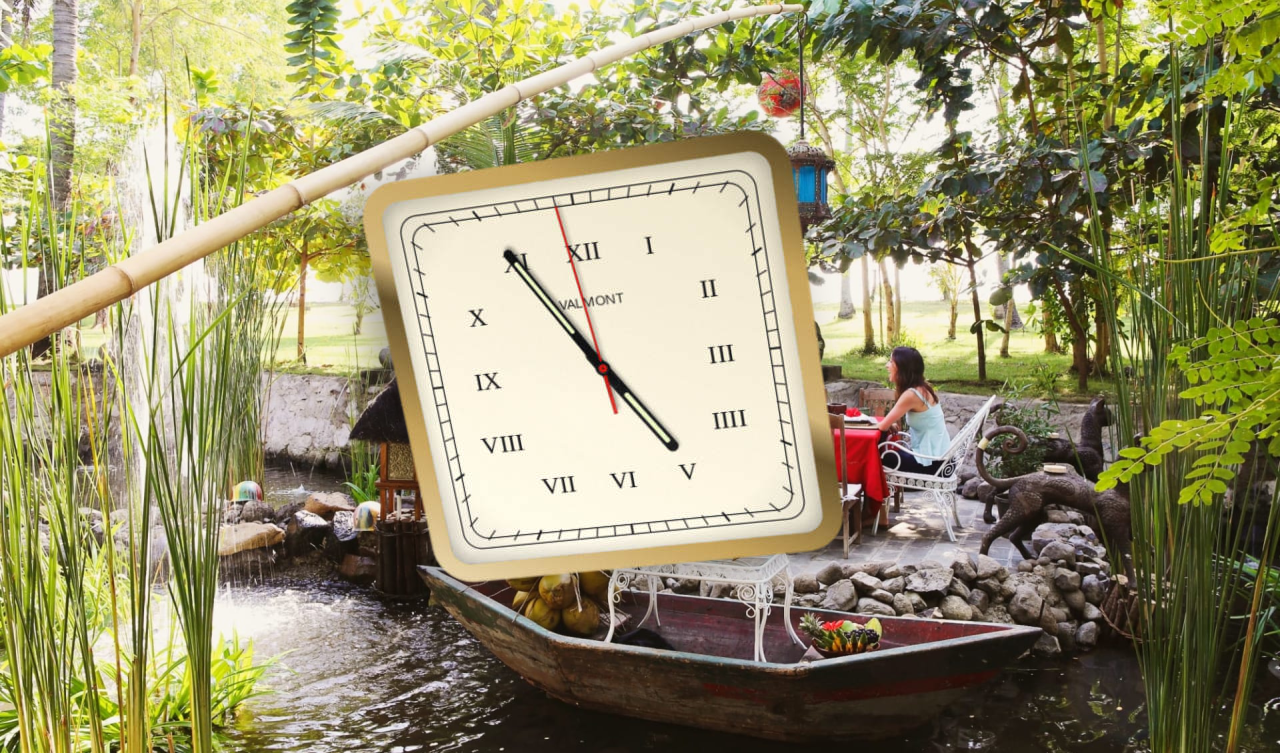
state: 4:54:59
